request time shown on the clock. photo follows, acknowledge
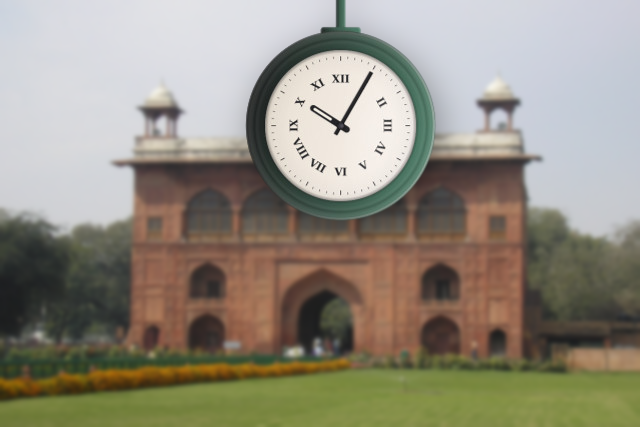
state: 10:05
